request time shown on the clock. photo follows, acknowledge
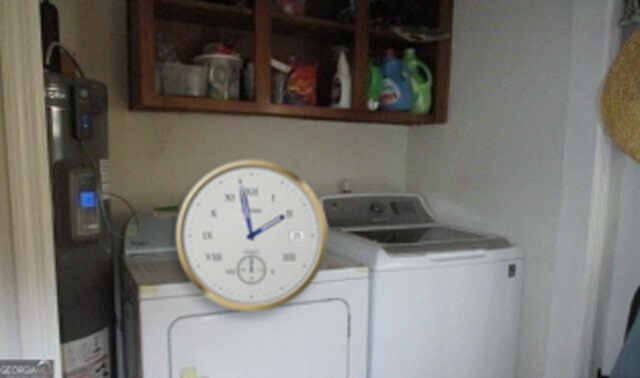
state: 1:58
